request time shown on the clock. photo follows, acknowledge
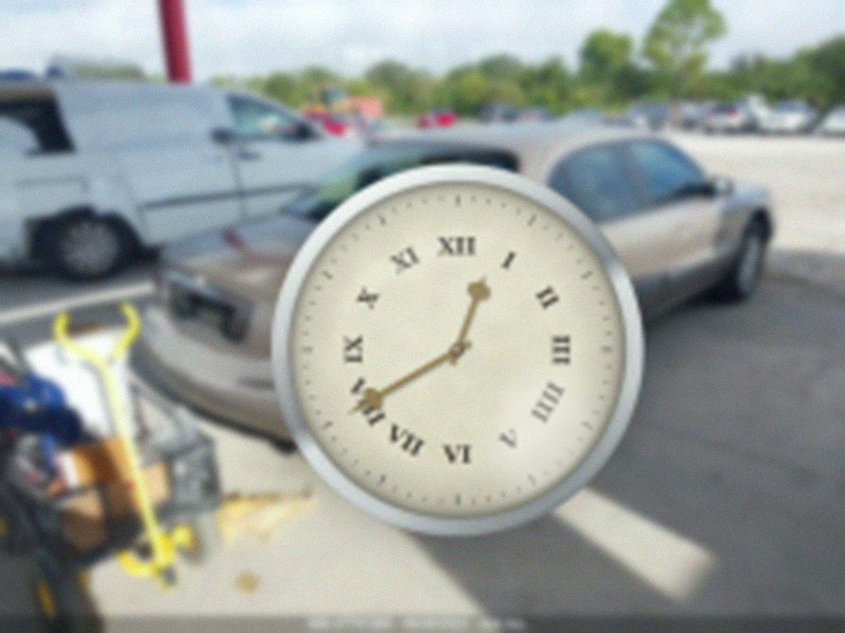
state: 12:40
